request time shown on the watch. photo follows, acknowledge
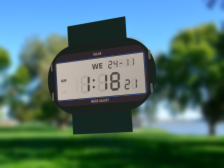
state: 1:18:21
